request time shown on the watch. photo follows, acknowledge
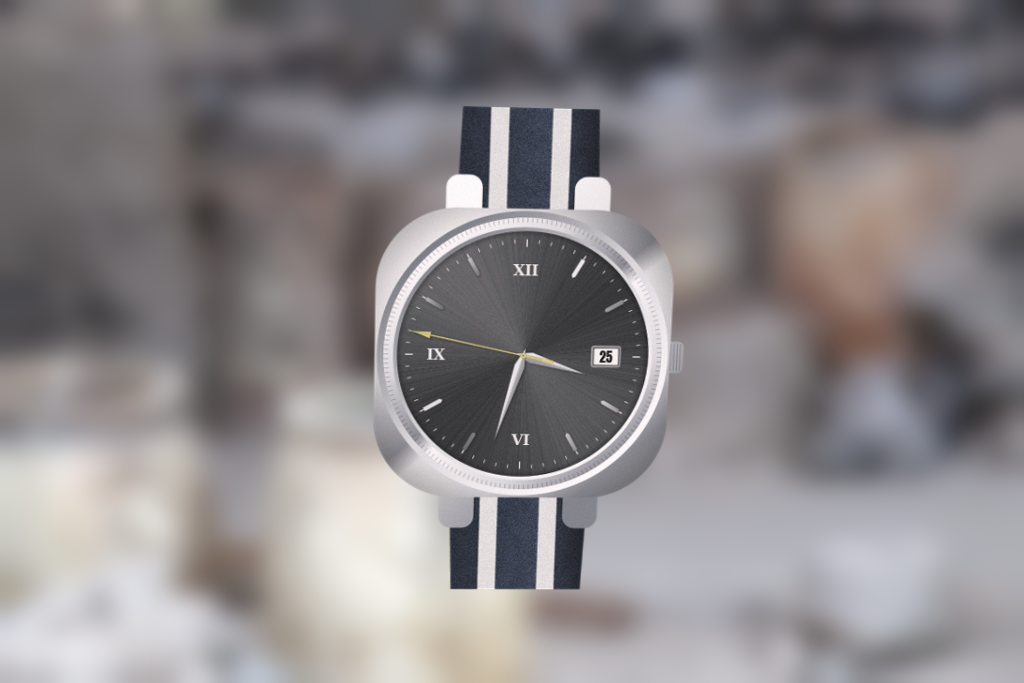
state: 3:32:47
